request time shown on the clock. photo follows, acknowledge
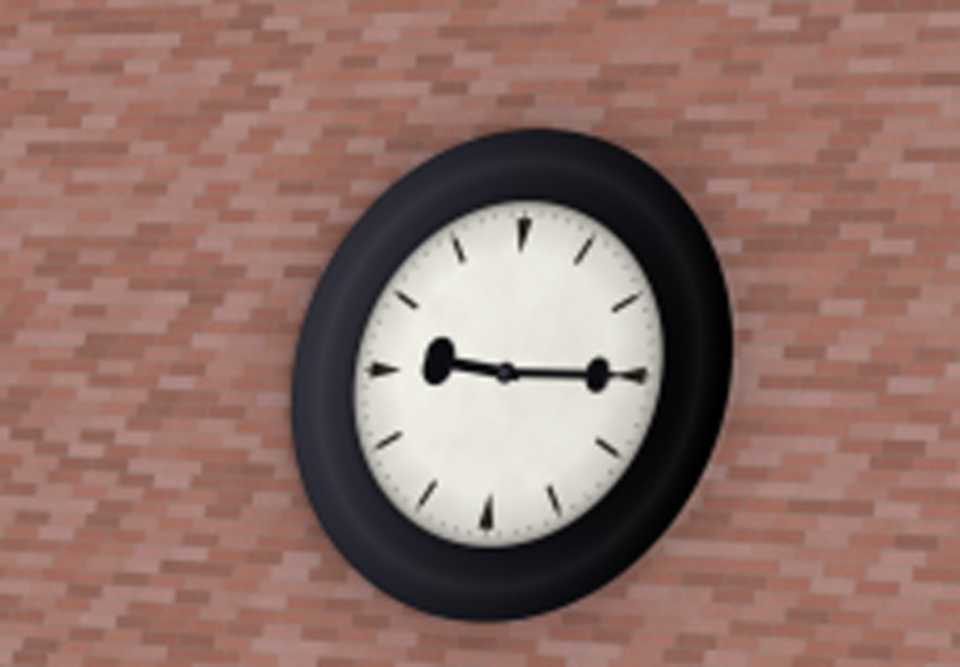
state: 9:15
